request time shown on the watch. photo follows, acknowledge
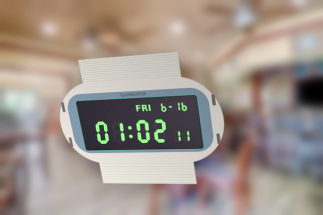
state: 1:02:11
